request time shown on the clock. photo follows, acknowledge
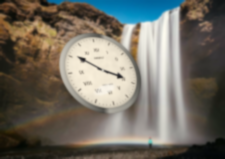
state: 3:51
